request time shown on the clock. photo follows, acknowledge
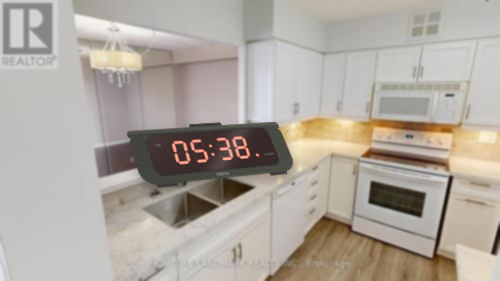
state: 5:38
